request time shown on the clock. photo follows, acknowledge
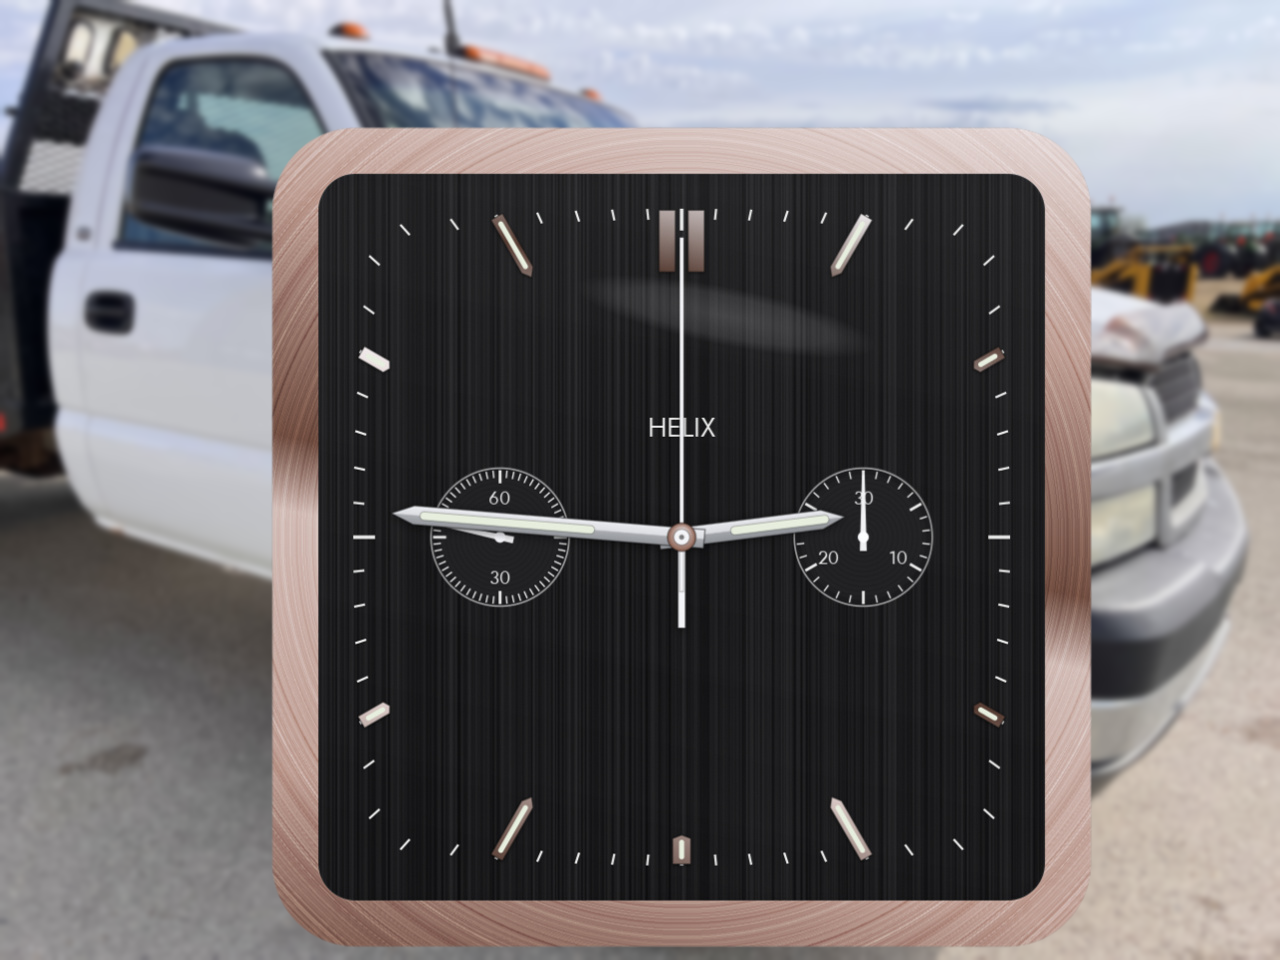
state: 2:45:47
